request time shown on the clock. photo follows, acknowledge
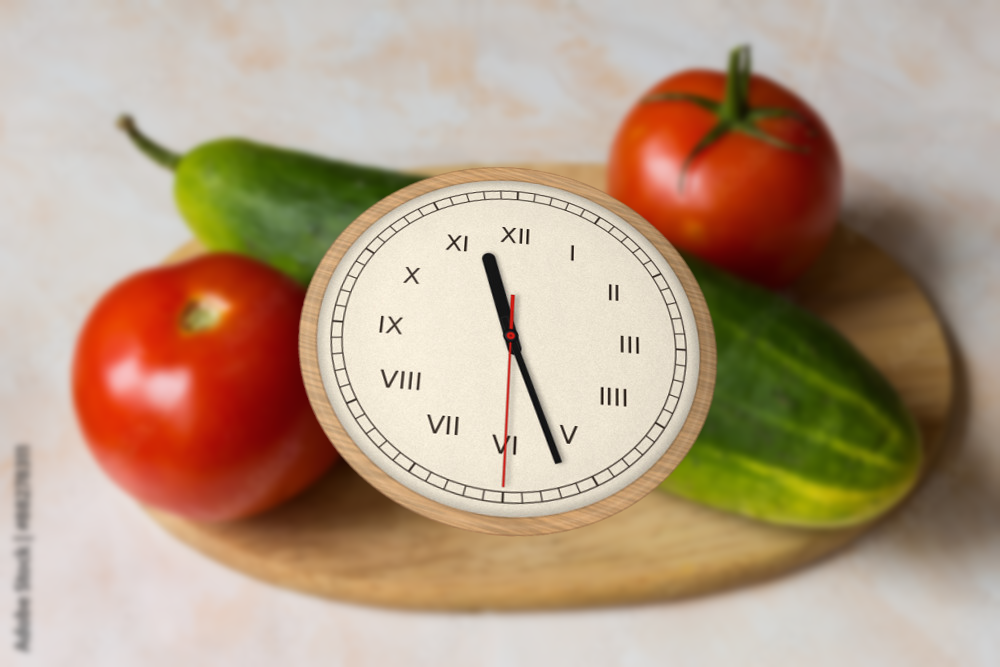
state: 11:26:30
